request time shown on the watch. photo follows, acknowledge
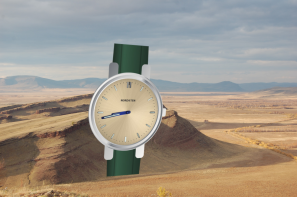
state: 8:43
